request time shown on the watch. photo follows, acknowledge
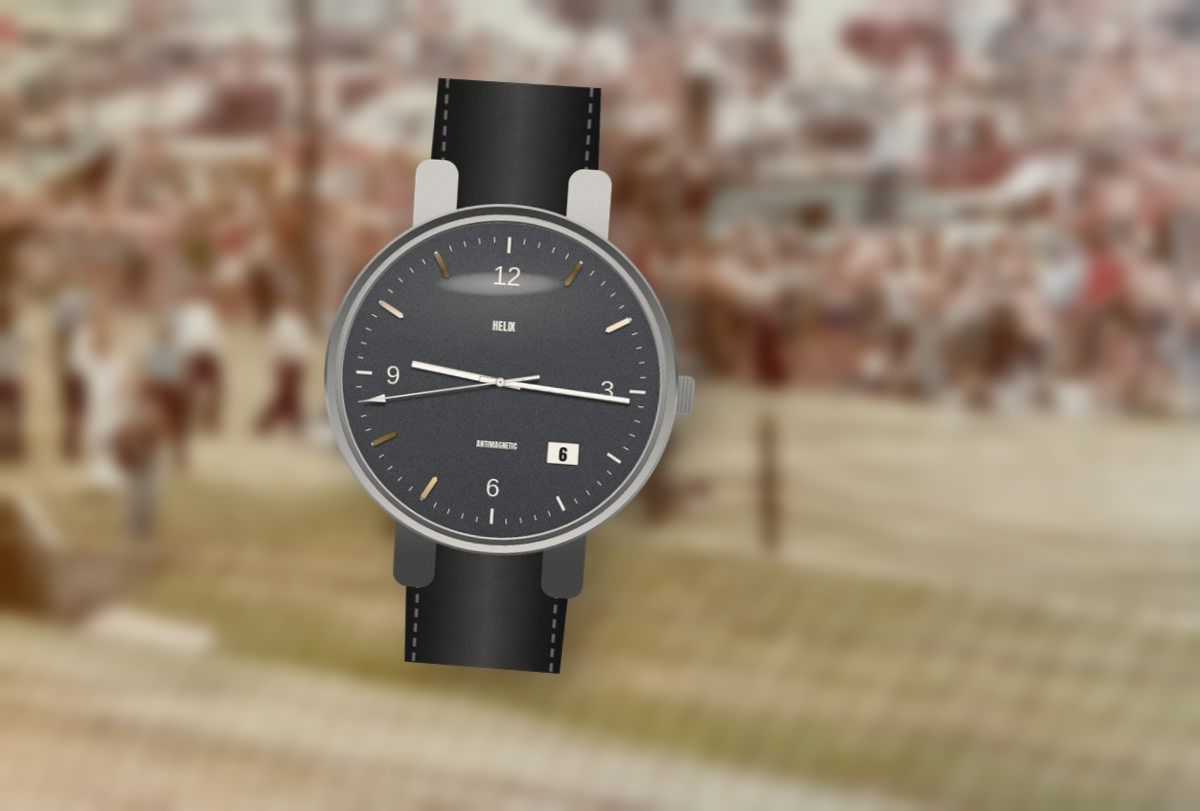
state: 9:15:43
